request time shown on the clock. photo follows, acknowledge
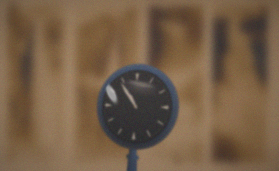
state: 10:54
